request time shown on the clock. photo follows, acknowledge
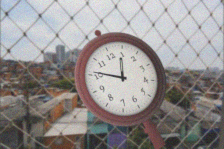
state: 12:51
